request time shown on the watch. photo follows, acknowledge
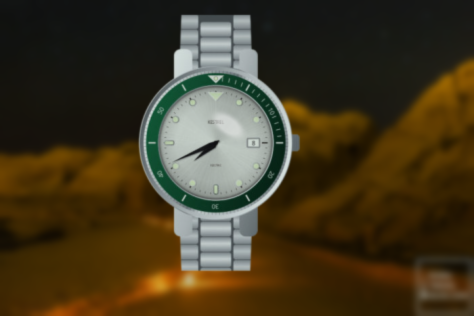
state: 7:41
